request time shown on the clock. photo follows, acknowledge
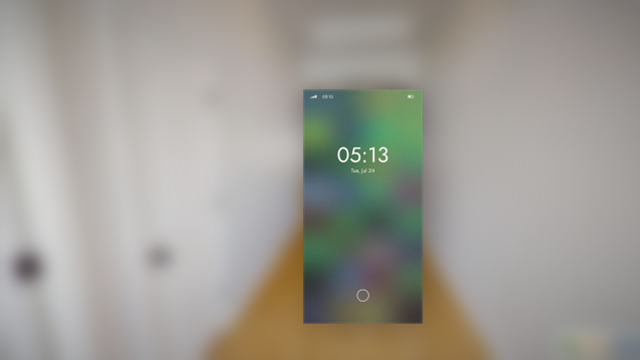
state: 5:13
